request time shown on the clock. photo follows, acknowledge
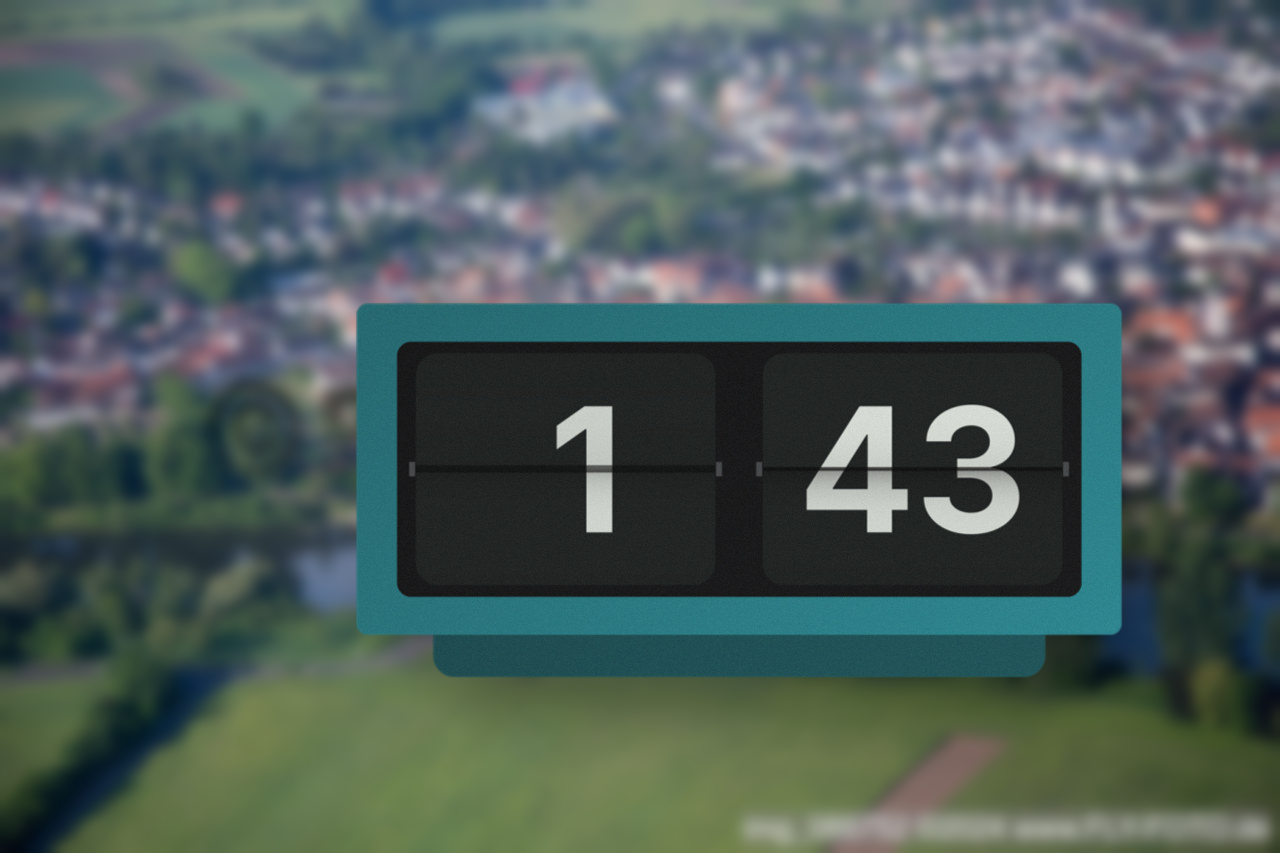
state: 1:43
